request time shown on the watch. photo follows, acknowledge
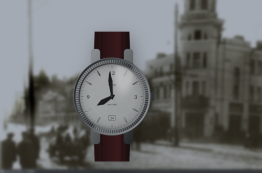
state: 7:59
